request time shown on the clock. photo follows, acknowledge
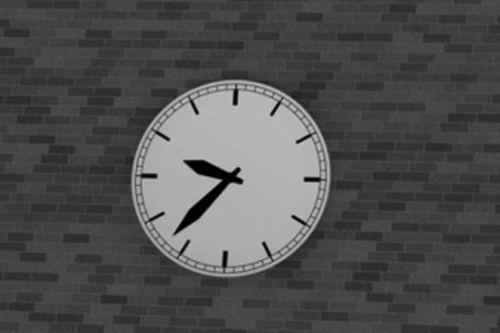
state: 9:37
